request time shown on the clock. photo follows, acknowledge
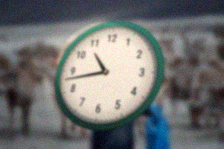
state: 10:43
